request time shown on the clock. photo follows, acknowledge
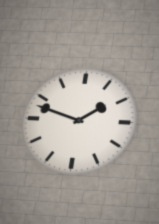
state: 1:48
